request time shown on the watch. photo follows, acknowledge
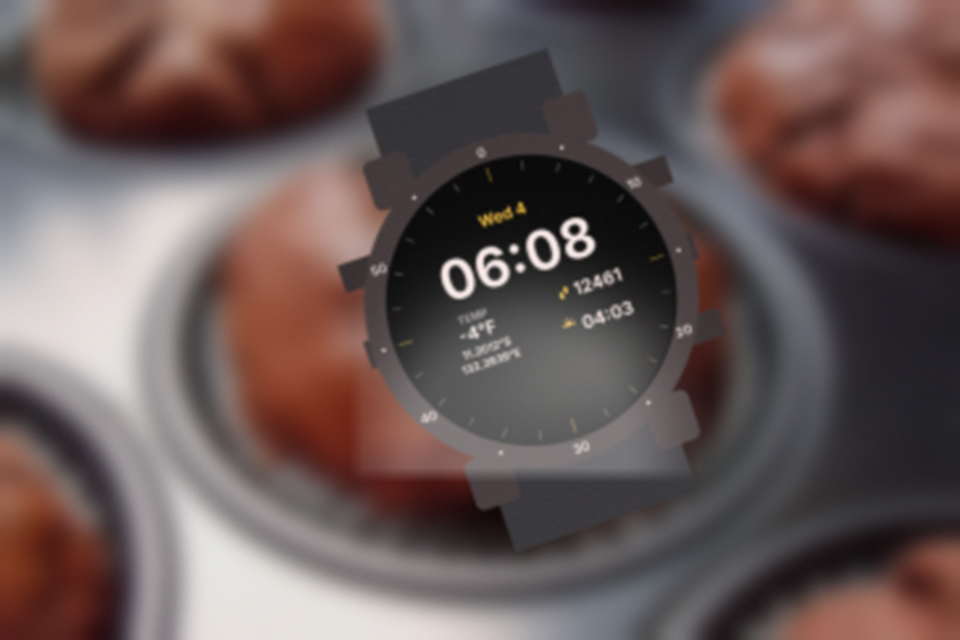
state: 6:08
